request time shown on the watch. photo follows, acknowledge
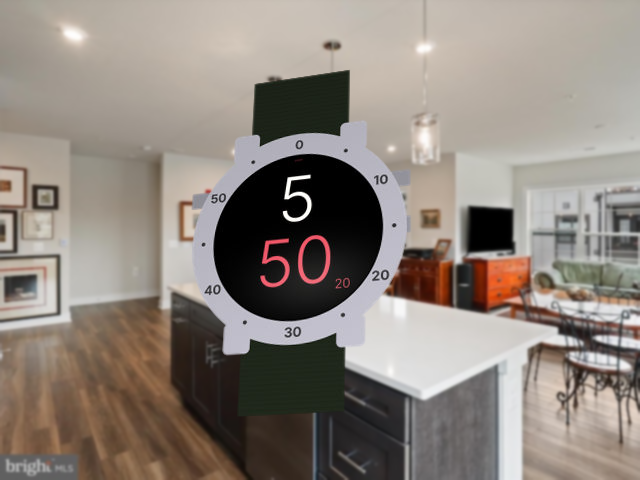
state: 5:50:20
